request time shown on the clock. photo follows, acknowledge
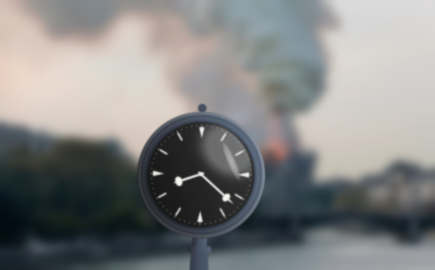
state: 8:22
